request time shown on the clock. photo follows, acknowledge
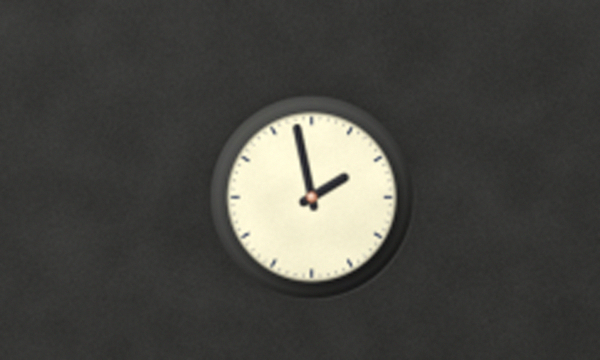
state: 1:58
